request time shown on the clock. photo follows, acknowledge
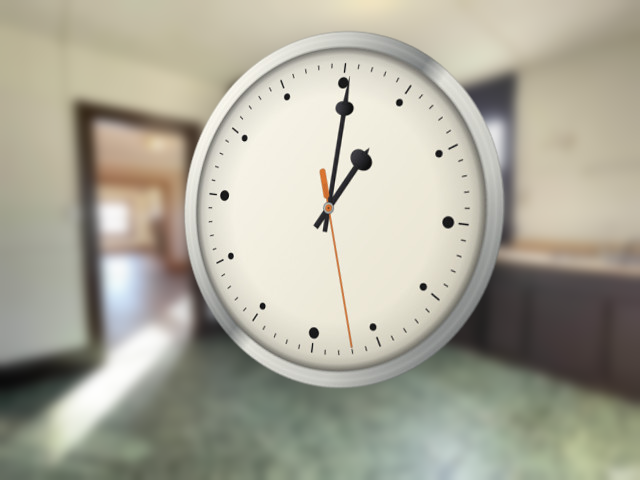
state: 1:00:27
